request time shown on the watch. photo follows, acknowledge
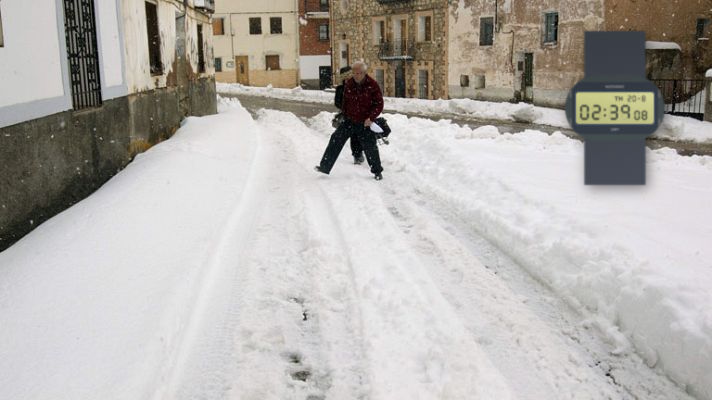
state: 2:39:08
